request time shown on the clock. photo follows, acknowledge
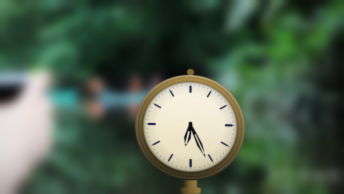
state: 6:26
